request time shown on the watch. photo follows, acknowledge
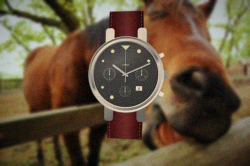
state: 10:11
